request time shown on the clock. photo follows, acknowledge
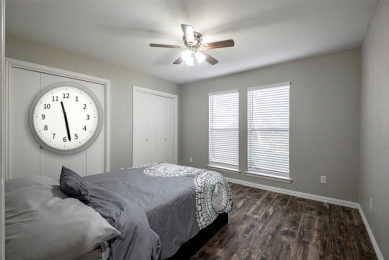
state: 11:28
